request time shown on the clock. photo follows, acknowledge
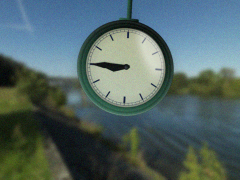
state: 8:45
